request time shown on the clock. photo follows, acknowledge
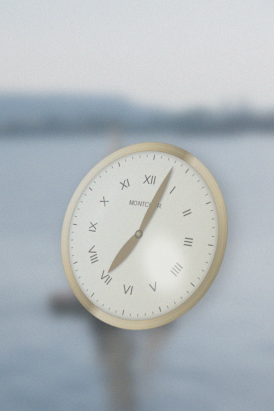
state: 7:03
